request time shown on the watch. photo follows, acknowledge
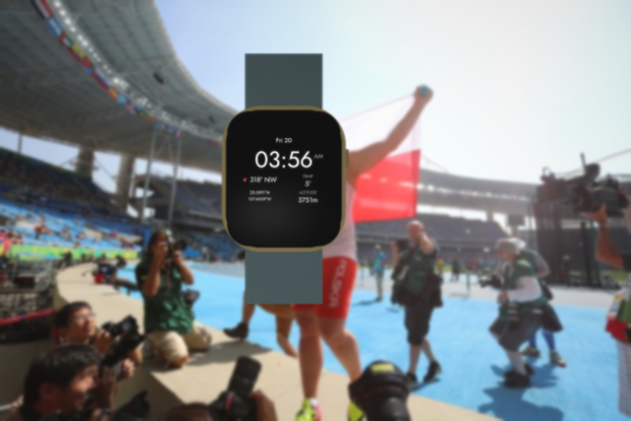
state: 3:56
